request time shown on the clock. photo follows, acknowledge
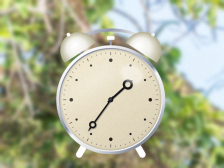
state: 1:36
